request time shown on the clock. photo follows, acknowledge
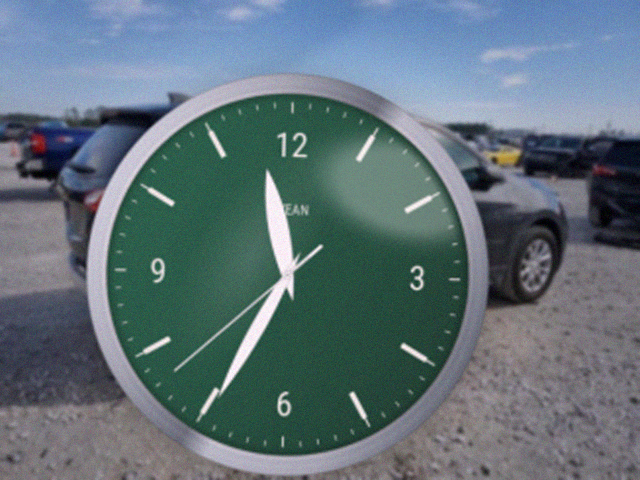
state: 11:34:38
